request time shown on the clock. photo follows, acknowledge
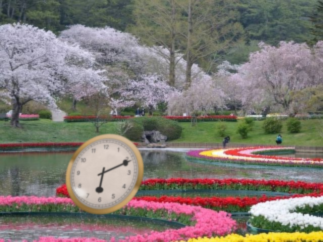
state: 6:11
